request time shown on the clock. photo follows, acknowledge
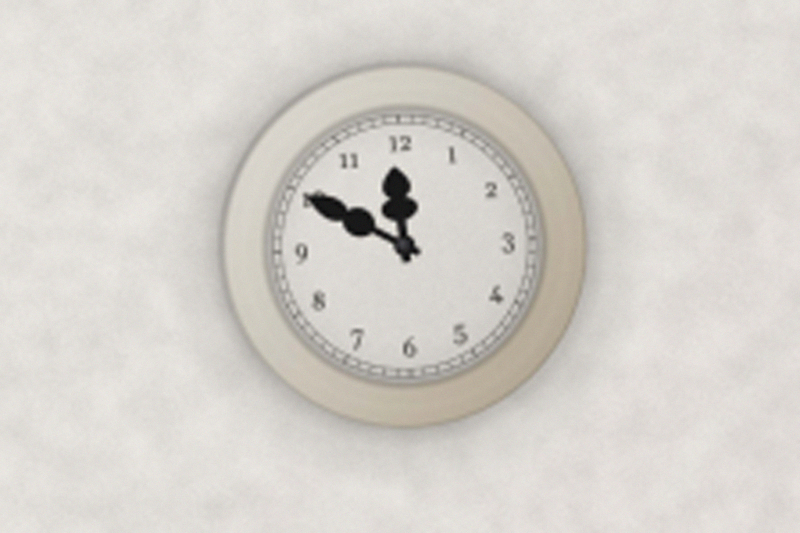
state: 11:50
